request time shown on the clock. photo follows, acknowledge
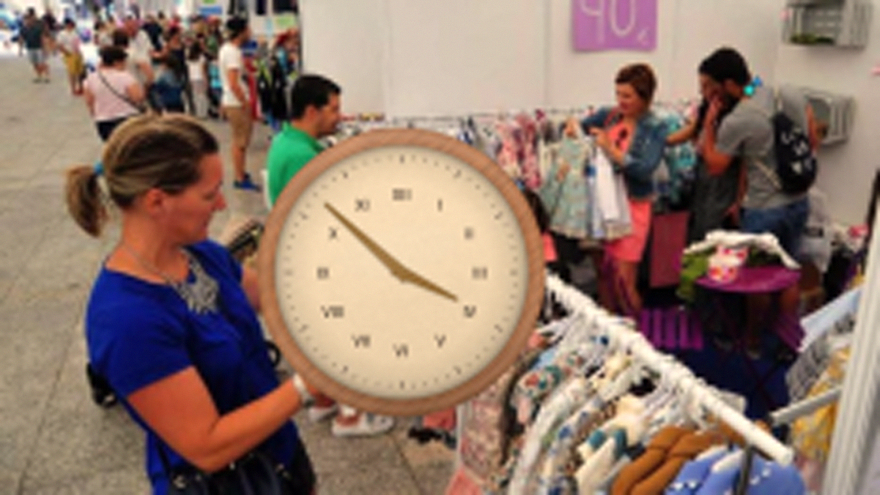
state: 3:52
